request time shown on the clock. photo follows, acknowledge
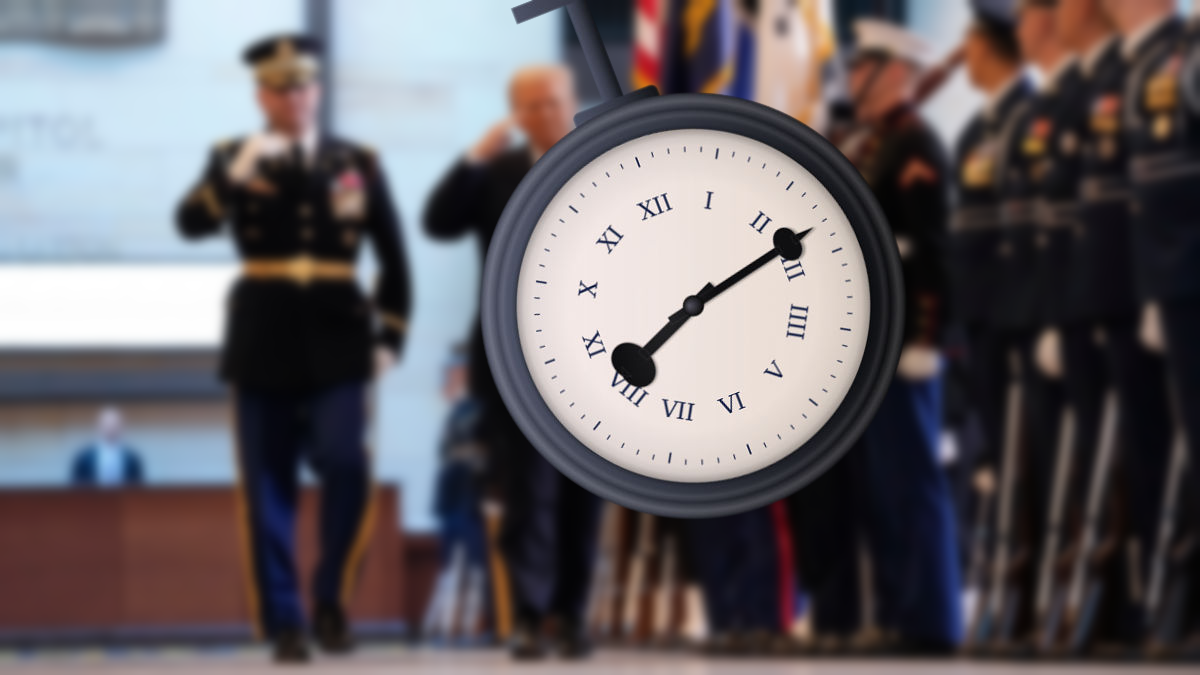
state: 8:13
